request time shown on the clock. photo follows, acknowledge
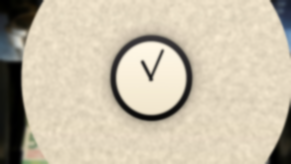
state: 11:04
